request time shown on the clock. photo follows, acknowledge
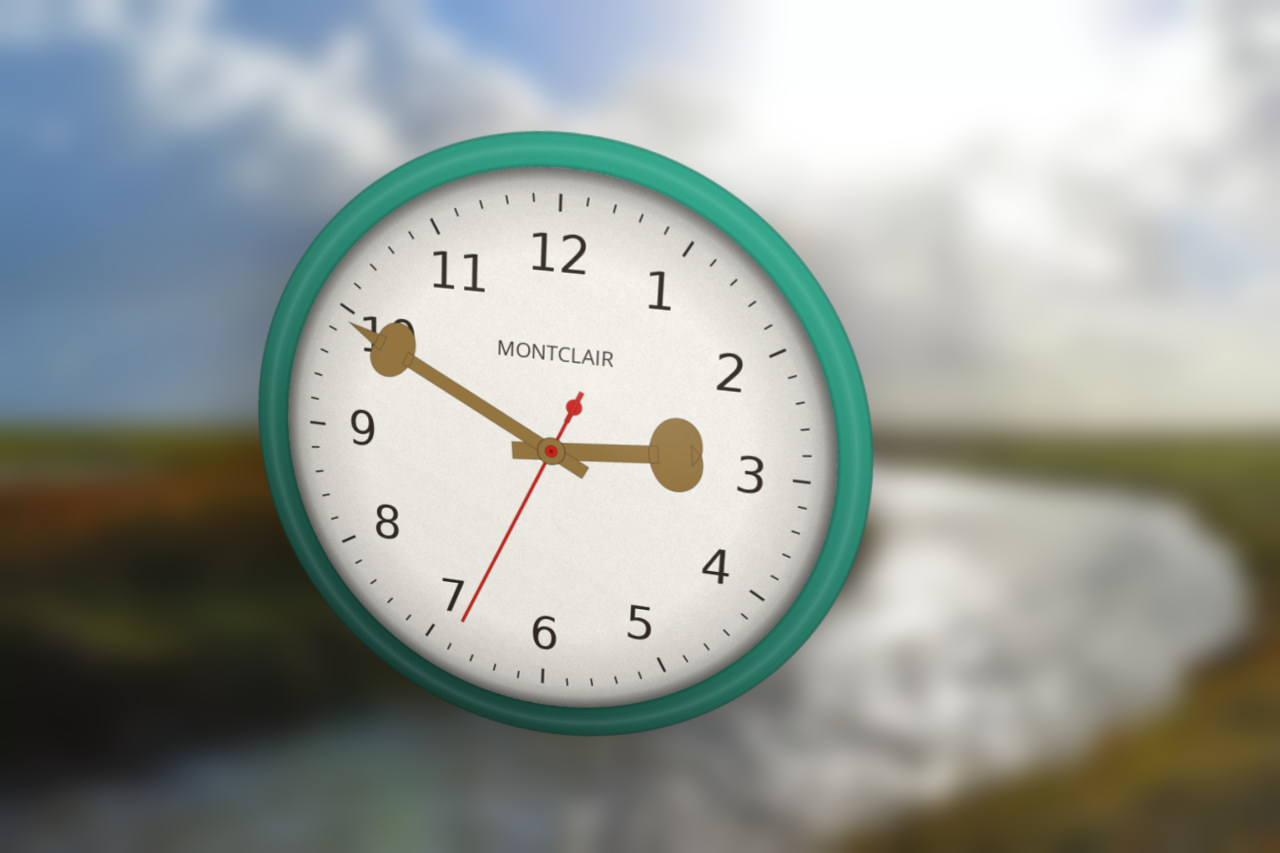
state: 2:49:34
